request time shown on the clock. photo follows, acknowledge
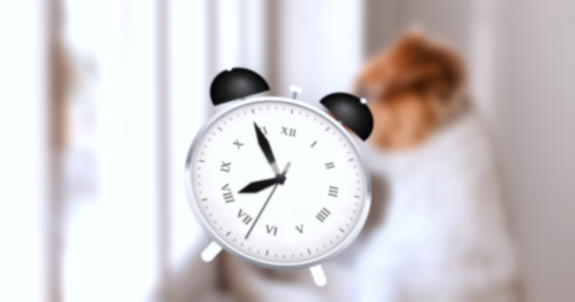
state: 7:54:33
